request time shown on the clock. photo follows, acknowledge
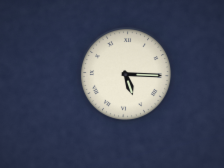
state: 5:15
